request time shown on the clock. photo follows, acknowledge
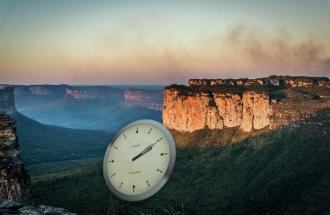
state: 2:10
